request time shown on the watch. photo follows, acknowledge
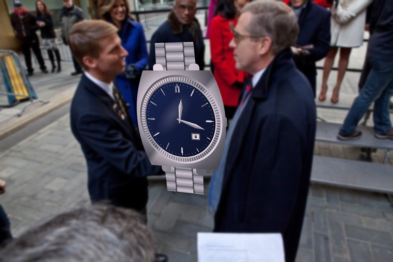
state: 12:18
